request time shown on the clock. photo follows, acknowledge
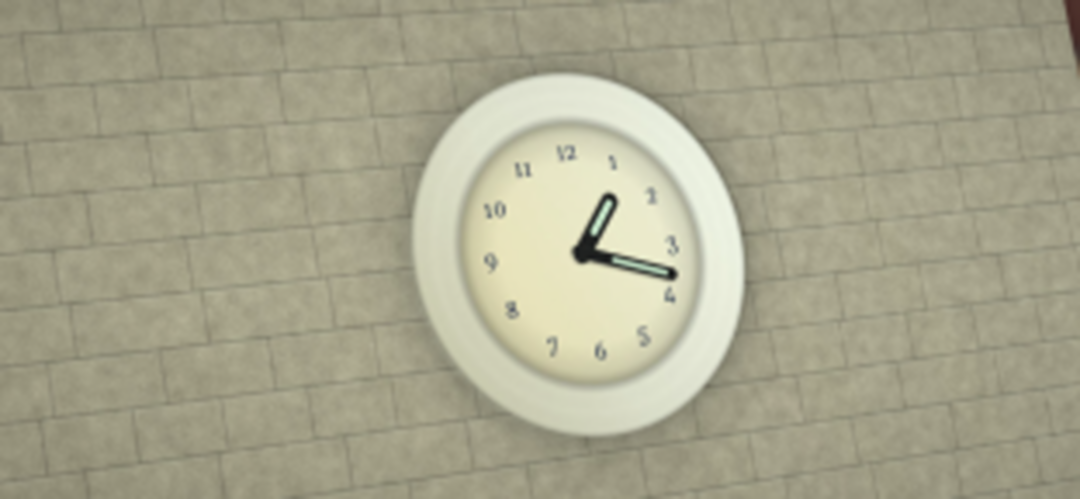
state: 1:18
